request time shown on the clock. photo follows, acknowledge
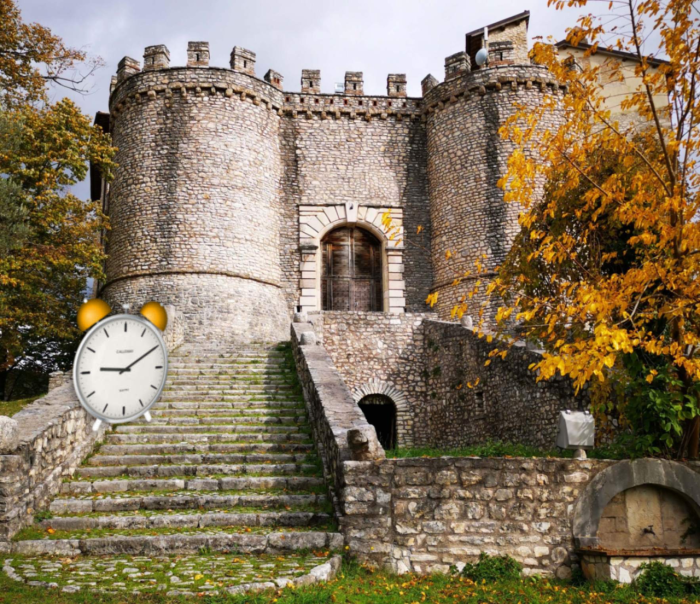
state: 9:10
